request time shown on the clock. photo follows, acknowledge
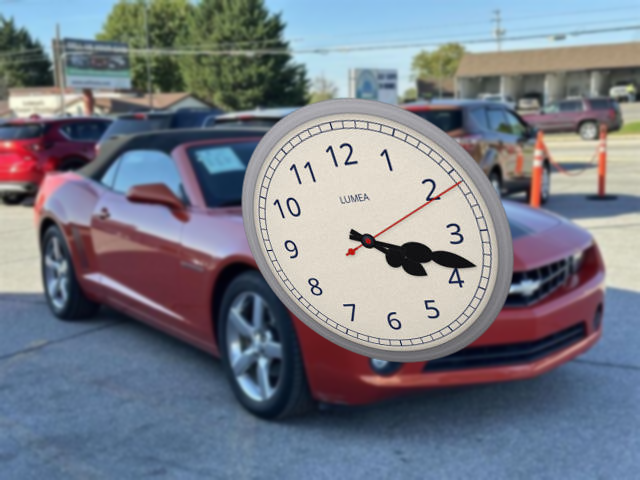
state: 4:18:11
